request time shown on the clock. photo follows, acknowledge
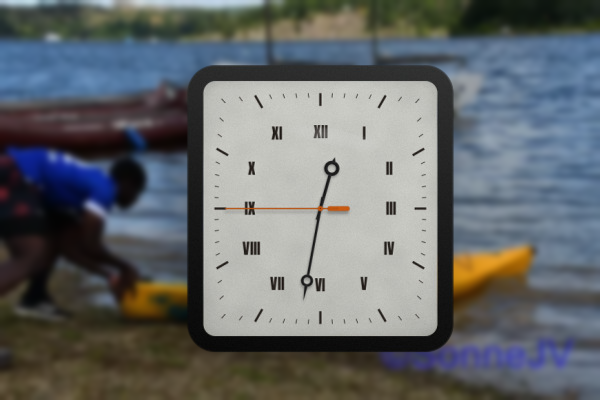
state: 12:31:45
